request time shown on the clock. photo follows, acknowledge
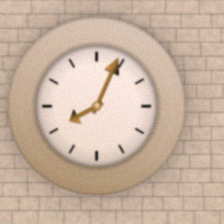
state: 8:04
